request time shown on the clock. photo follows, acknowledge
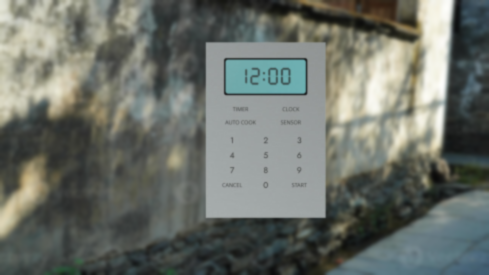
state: 12:00
